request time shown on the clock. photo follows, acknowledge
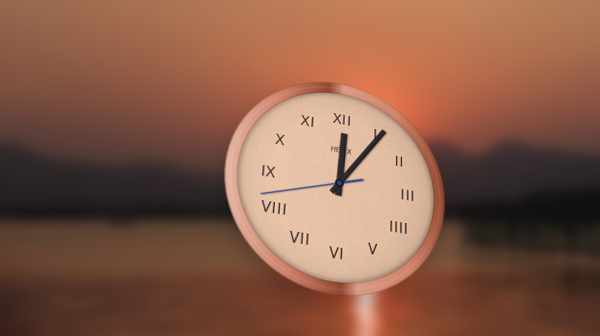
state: 12:05:42
